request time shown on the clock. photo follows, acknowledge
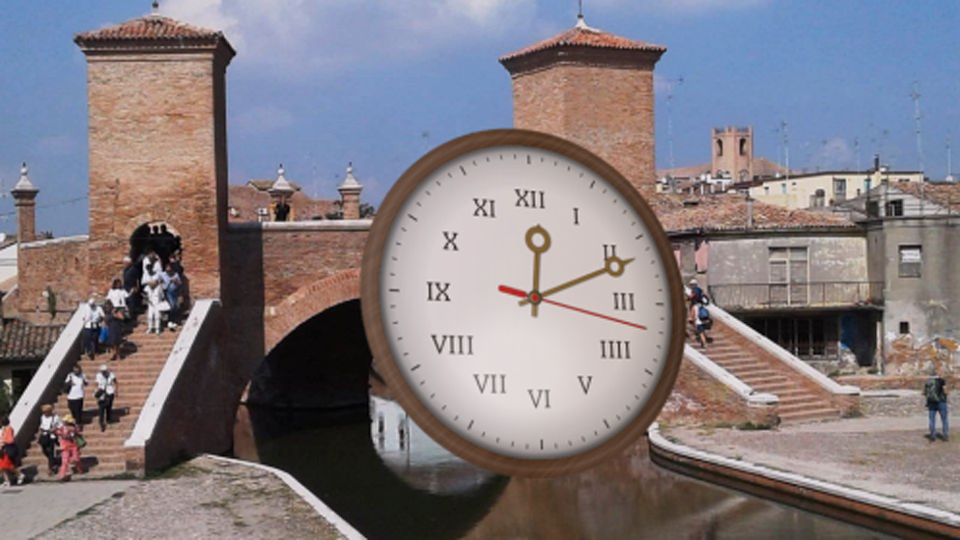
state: 12:11:17
